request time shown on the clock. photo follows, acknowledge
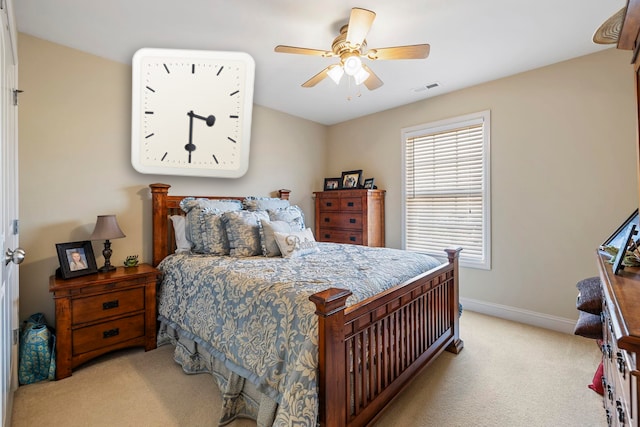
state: 3:30
